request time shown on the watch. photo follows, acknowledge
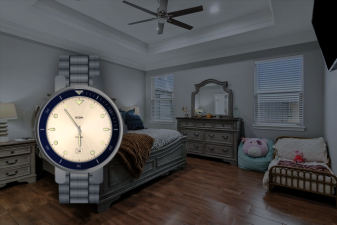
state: 5:54
